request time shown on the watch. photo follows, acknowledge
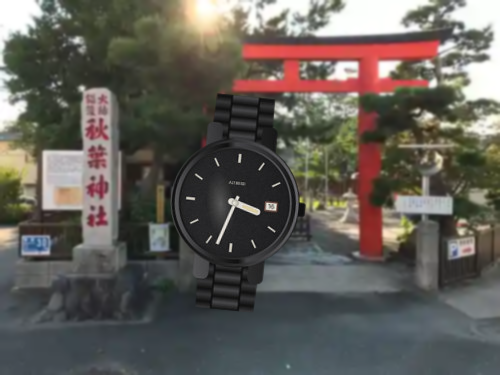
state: 3:33
